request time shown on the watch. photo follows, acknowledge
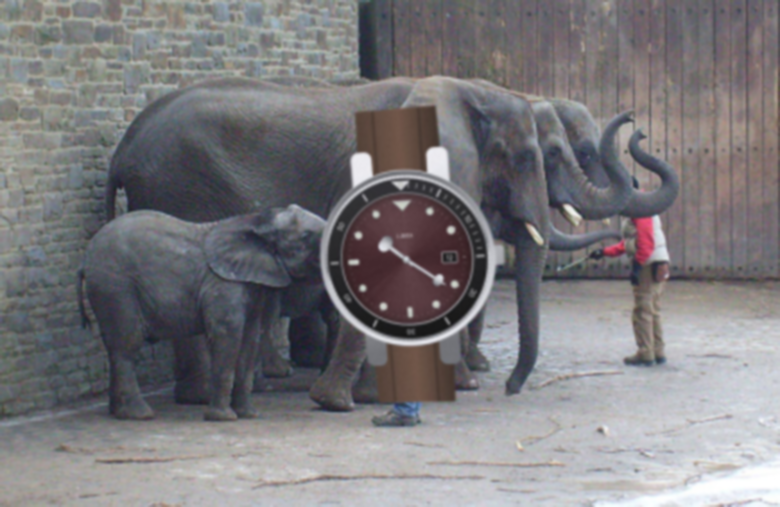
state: 10:21
